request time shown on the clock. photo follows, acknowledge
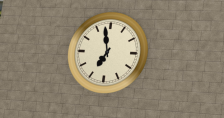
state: 6:58
